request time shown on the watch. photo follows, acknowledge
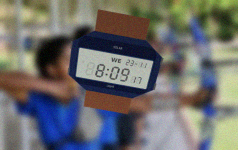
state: 8:09:17
